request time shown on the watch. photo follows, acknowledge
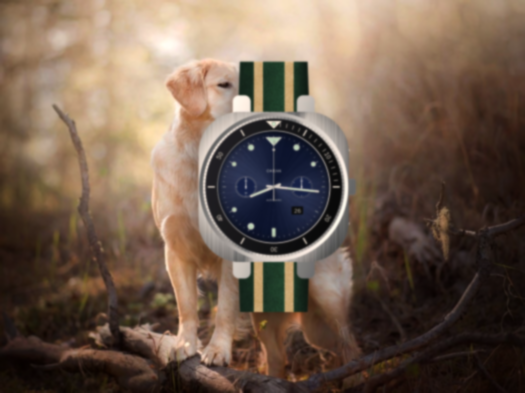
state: 8:16
